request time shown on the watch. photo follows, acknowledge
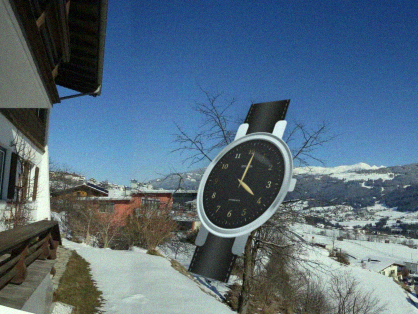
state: 4:01
